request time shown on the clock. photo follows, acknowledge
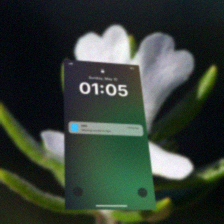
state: 1:05
